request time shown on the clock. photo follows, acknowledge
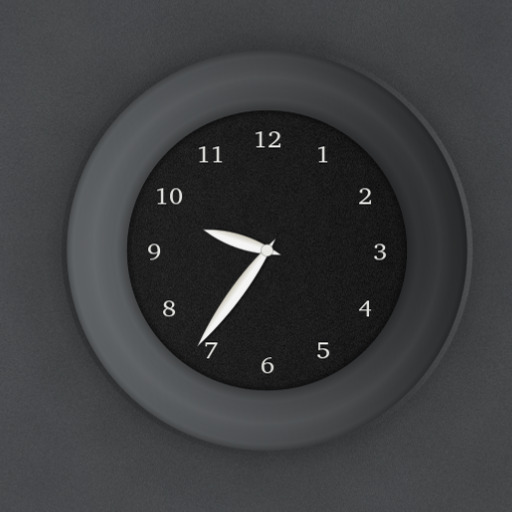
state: 9:36
